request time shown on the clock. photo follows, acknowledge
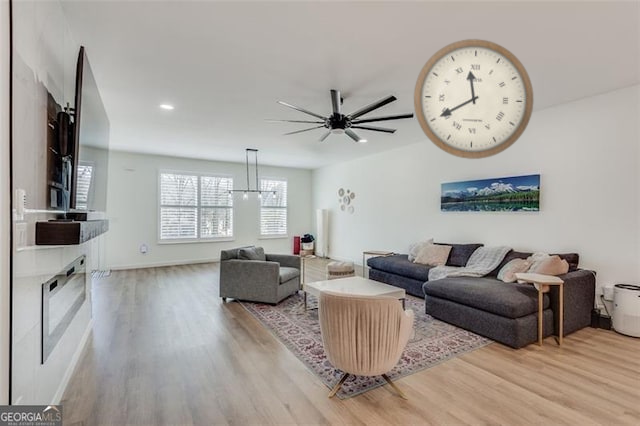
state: 11:40
